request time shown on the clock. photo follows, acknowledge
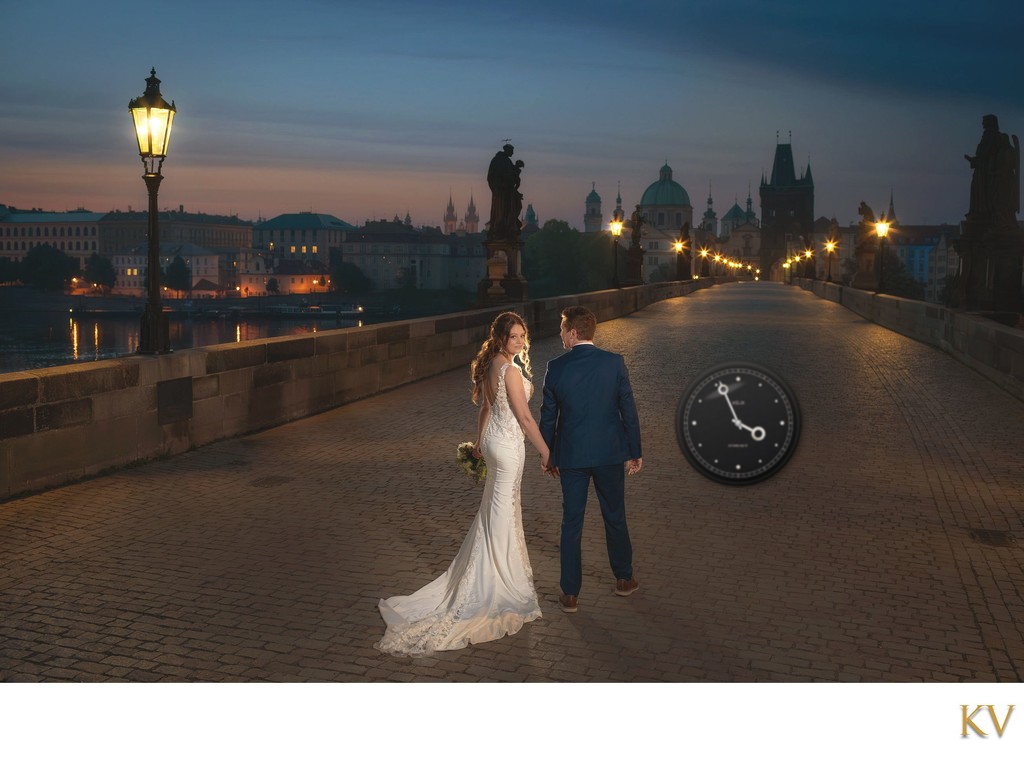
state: 3:56
